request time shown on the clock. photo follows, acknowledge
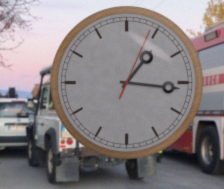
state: 1:16:04
